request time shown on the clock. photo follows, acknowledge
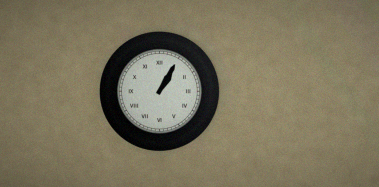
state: 1:05
